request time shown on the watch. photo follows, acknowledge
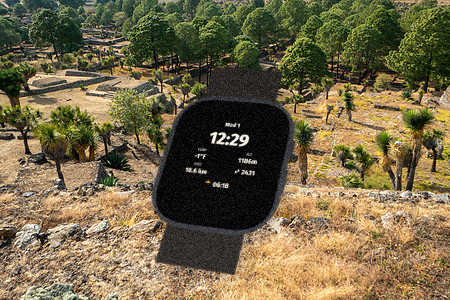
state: 12:29
